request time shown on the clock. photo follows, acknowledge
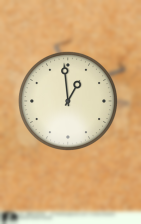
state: 12:59
